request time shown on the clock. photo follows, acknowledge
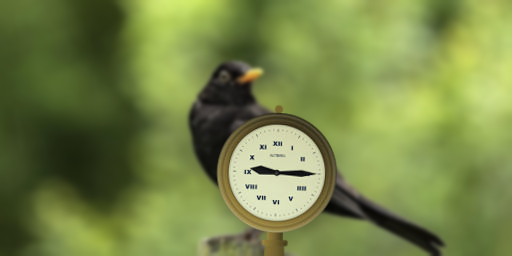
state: 9:15
